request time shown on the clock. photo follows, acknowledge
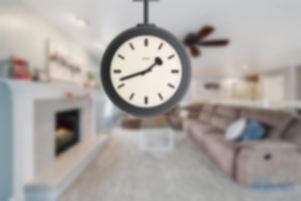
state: 1:42
